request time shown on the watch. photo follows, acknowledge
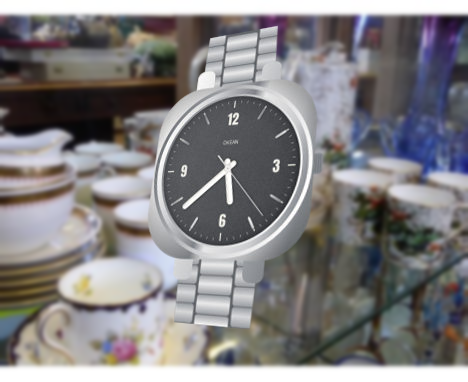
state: 5:38:23
